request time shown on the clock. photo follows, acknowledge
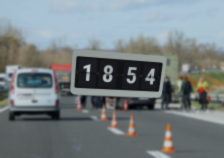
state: 18:54
